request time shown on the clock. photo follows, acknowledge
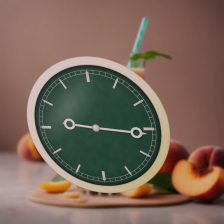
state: 9:16
